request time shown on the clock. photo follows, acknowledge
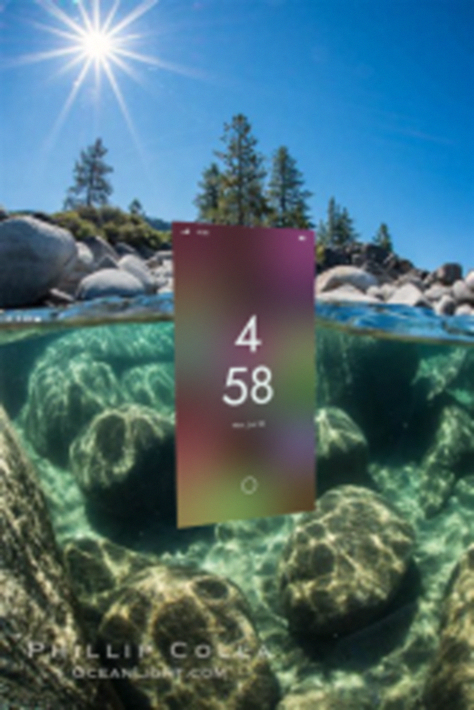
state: 4:58
